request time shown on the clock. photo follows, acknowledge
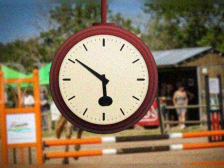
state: 5:51
